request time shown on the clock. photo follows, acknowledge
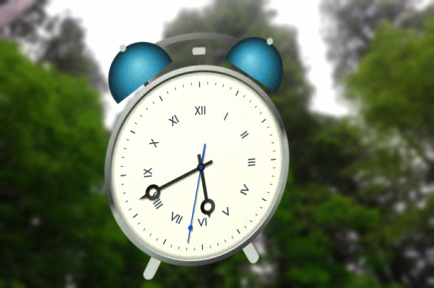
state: 5:41:32
